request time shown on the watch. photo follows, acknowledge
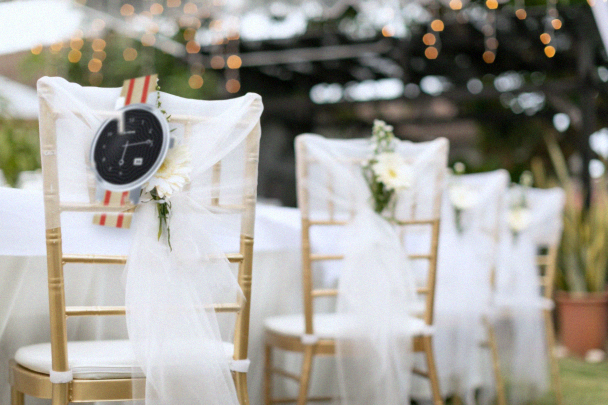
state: 6:14
